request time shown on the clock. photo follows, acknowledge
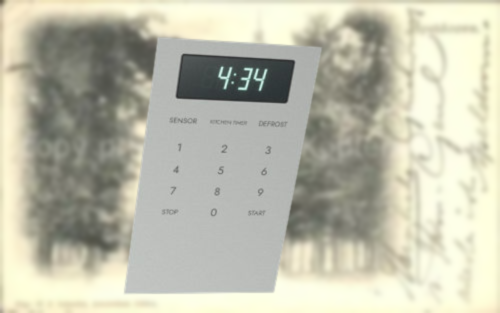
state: 4:34
